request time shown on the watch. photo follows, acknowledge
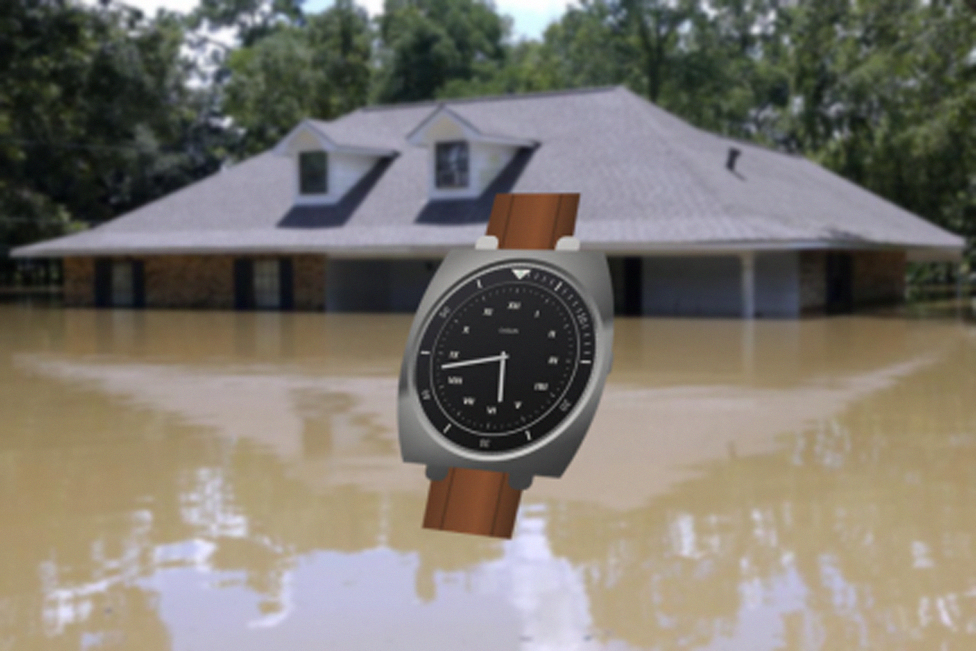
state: 5:43
